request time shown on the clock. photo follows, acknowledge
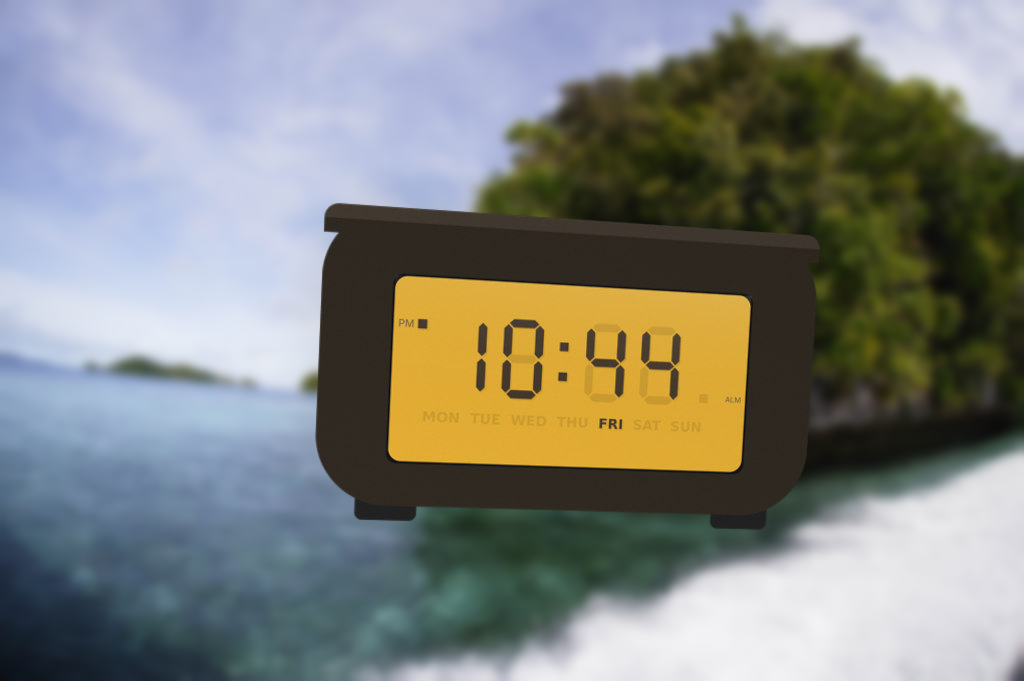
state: 10:44
